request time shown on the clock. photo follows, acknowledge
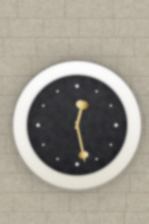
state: 12:28
